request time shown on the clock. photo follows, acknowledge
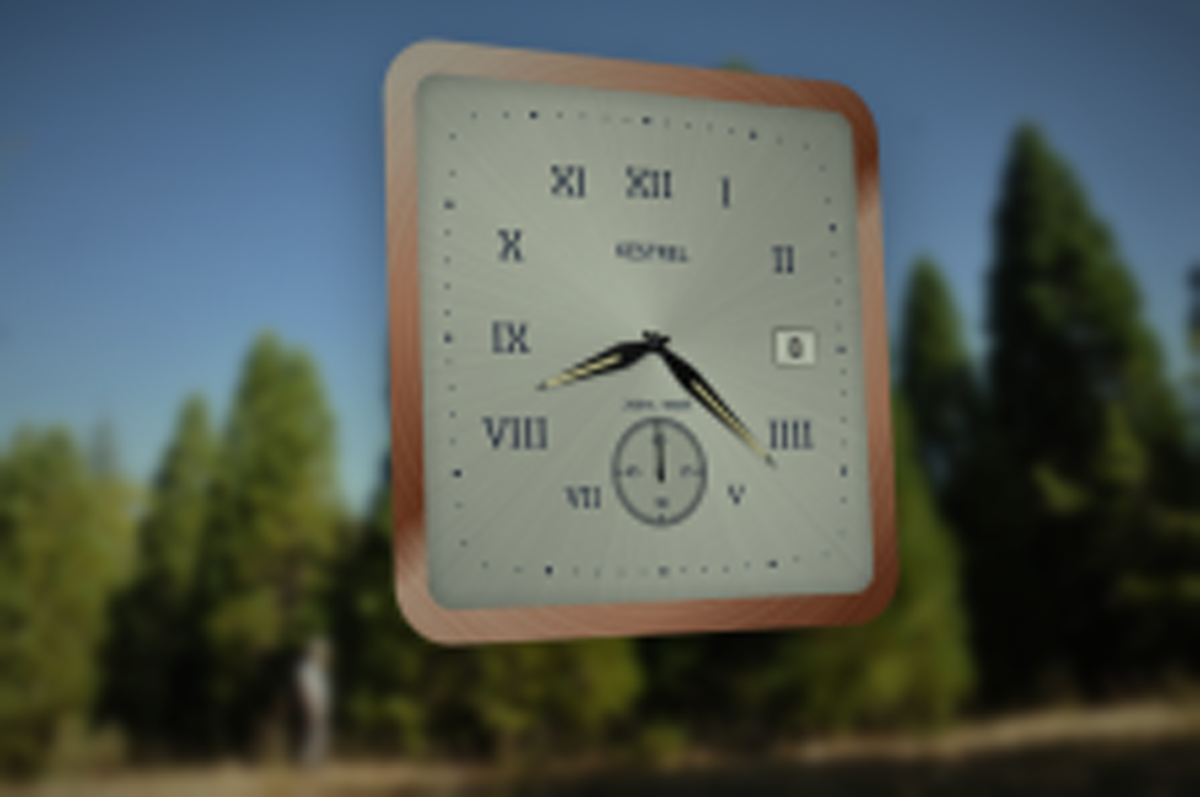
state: 8:22
